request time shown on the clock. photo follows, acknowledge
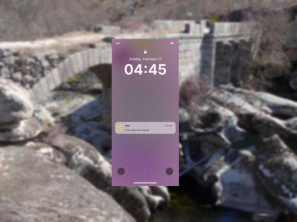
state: 4:45
